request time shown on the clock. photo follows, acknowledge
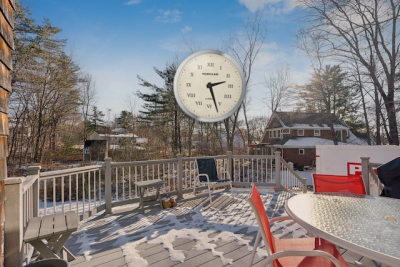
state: 2:27
